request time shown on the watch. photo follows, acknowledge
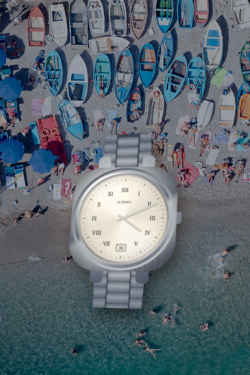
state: 4:11
